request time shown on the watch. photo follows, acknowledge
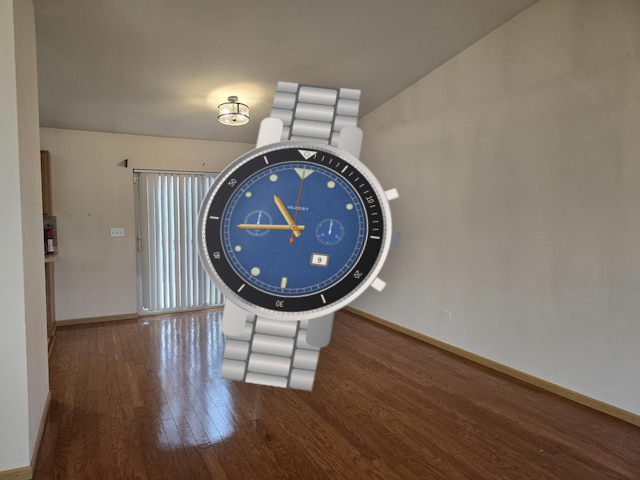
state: 10:44
